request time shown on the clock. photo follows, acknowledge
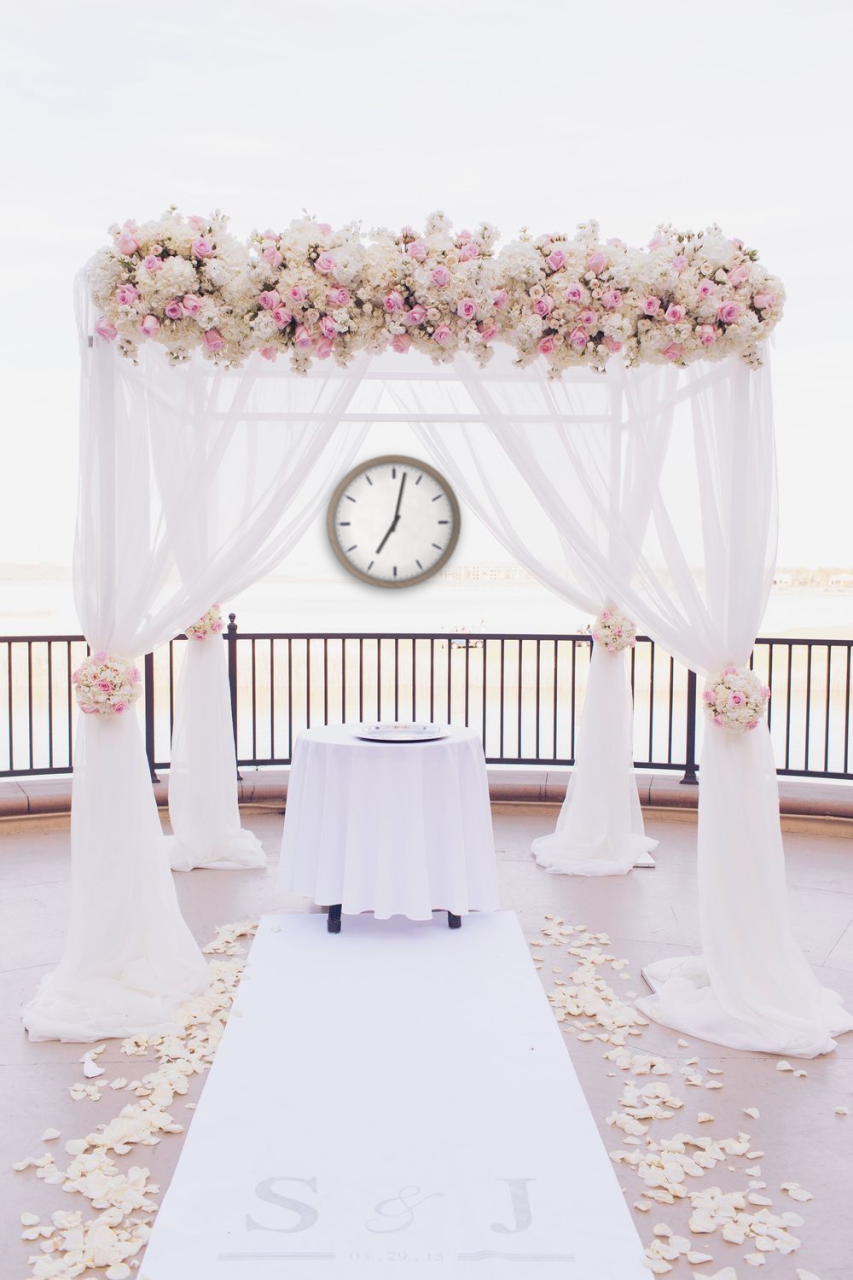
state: 7:02
